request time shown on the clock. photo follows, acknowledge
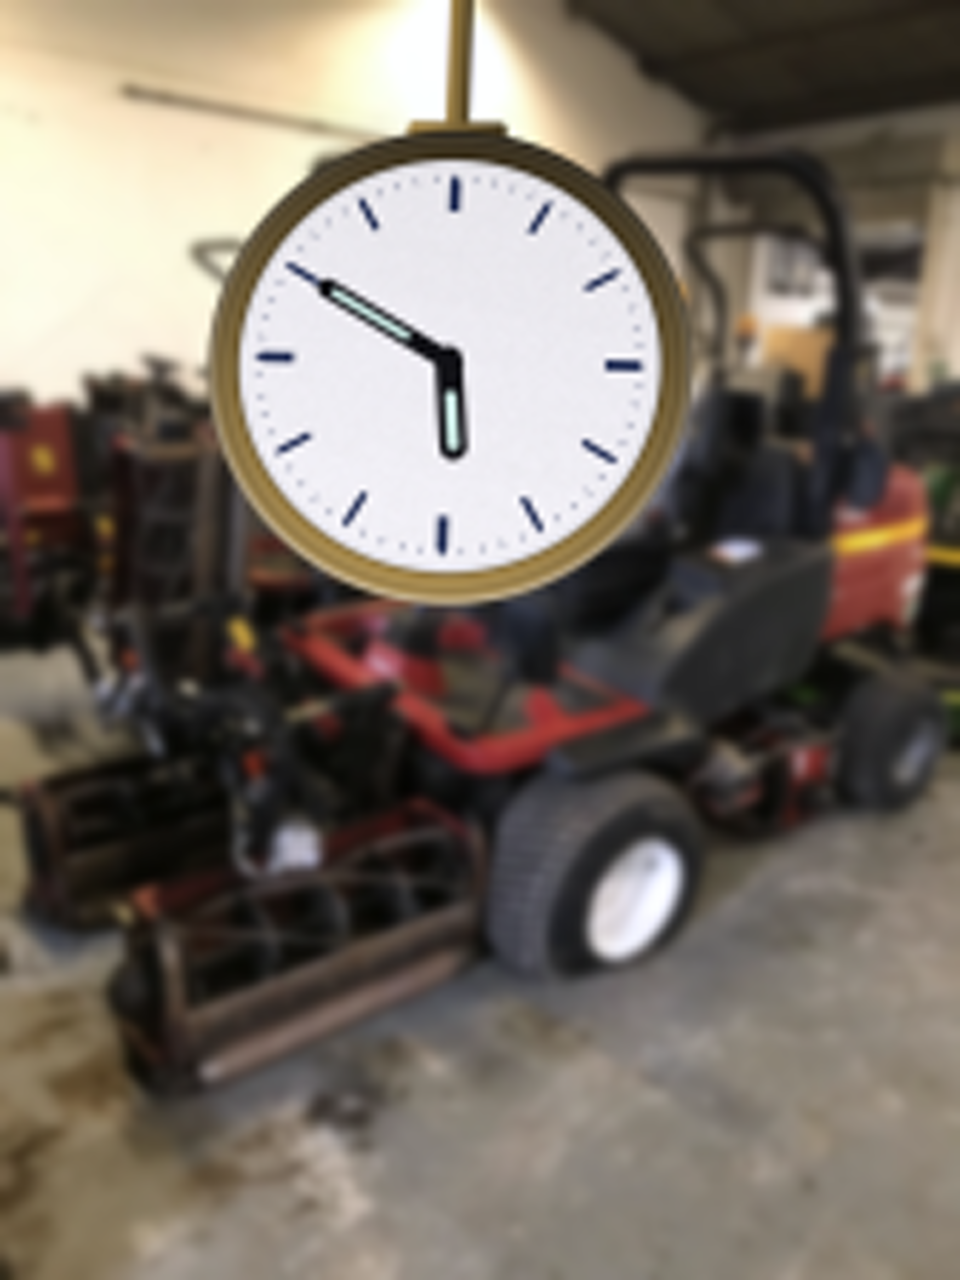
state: 5:50
